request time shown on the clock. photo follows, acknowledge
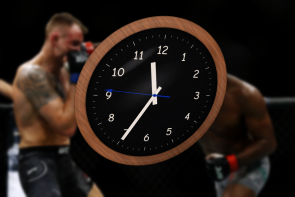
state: 11:34:46
